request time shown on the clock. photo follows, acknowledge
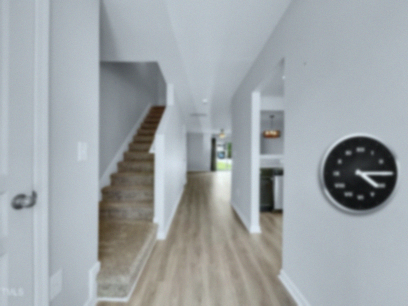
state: 4:15
